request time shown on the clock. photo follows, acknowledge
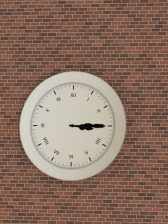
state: 3:15
